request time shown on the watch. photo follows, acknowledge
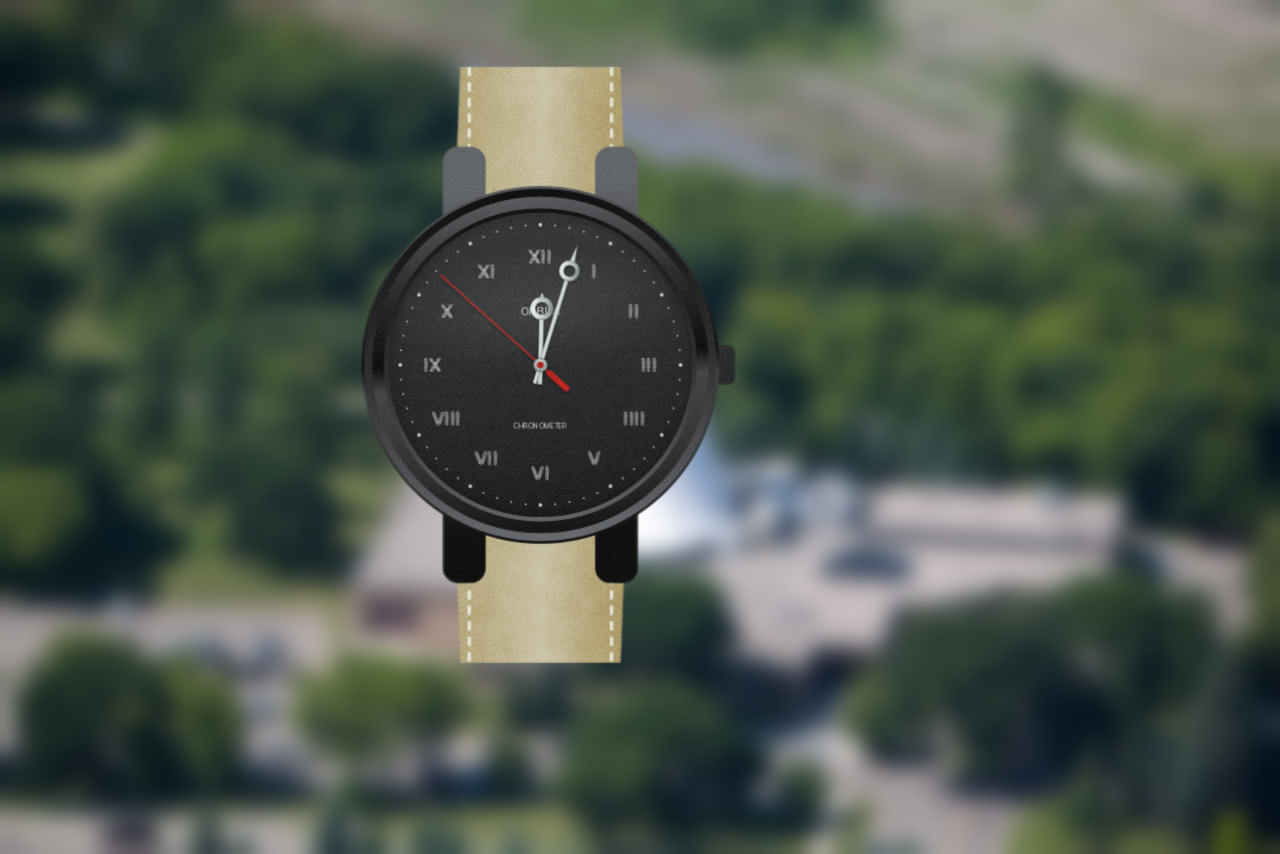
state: 12:02:52
